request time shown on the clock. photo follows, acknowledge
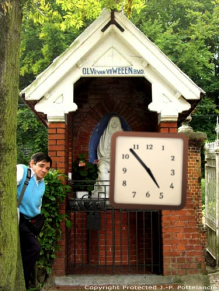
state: 4:53
